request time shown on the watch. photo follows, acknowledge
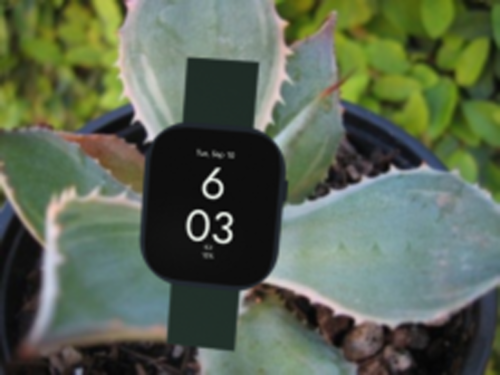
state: 6:03
